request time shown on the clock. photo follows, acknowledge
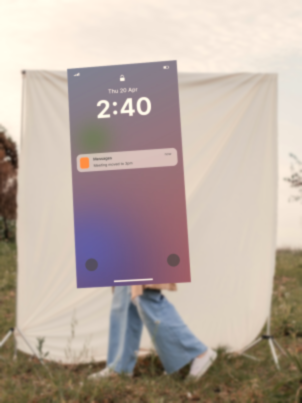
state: 2:40
